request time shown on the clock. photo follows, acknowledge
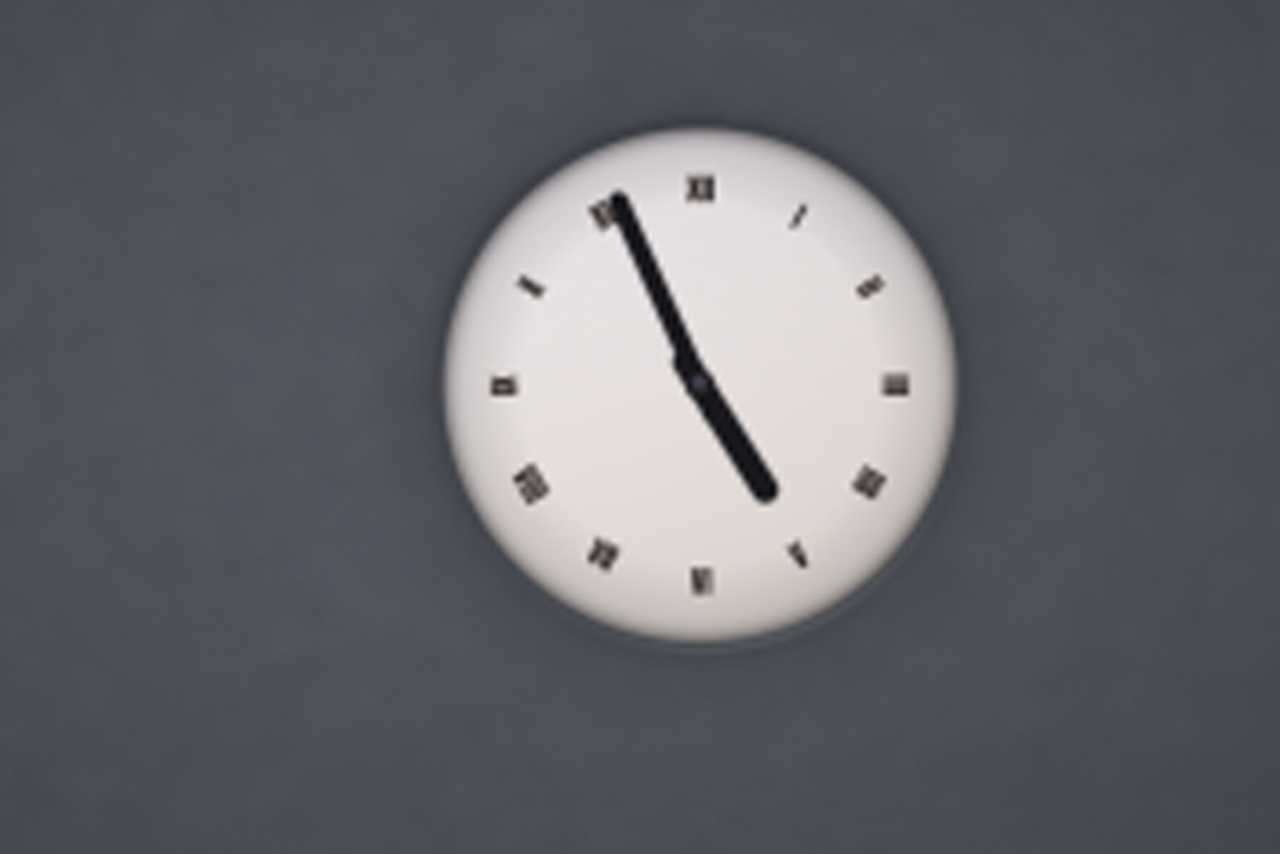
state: 4:56
